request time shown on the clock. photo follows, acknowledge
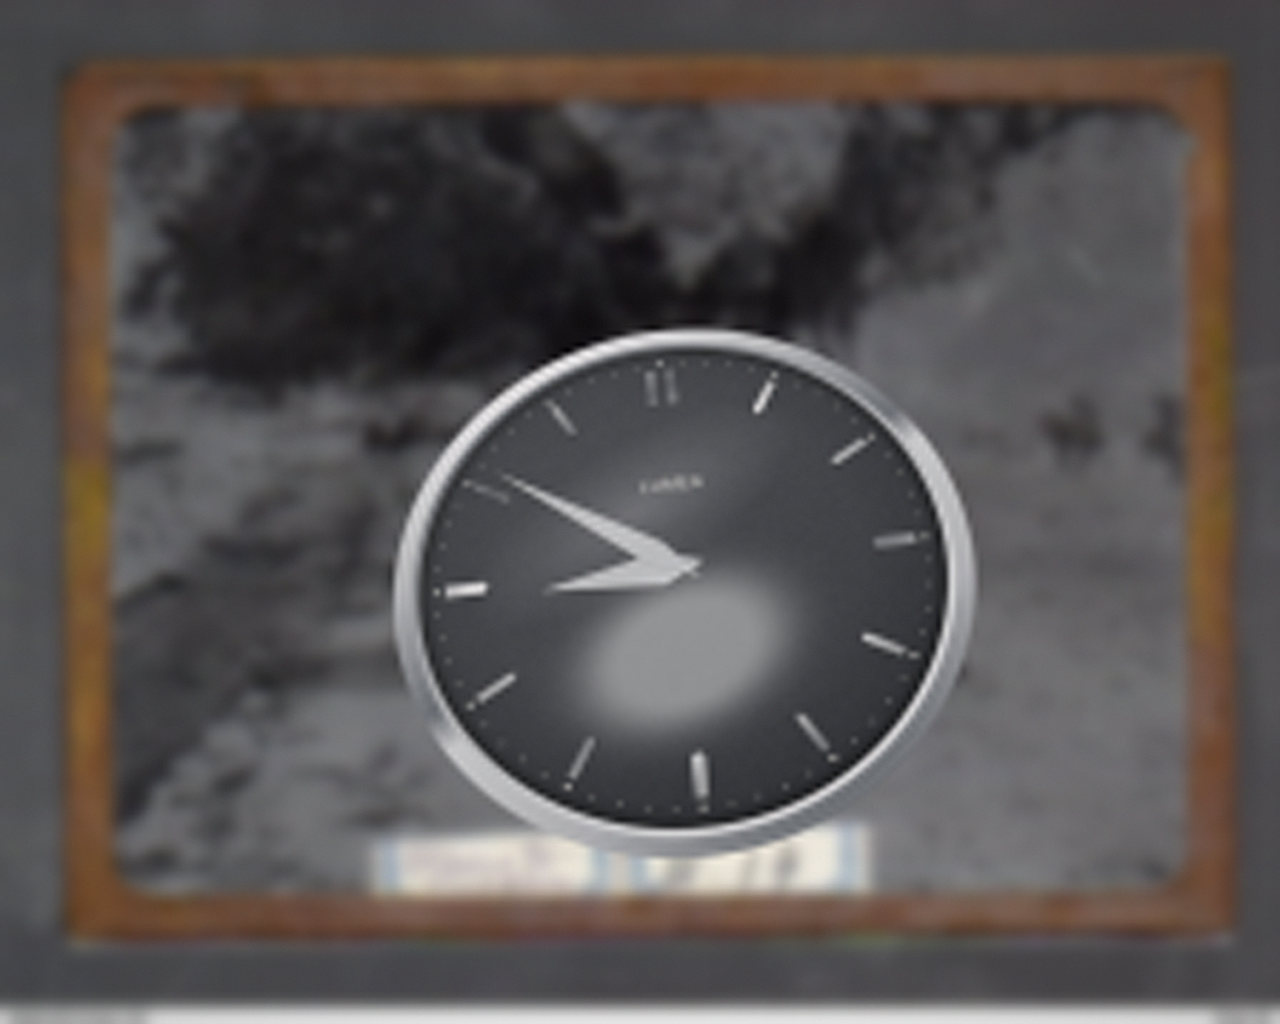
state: 8:51
